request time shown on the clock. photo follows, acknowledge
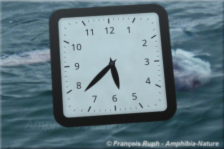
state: 5:38
